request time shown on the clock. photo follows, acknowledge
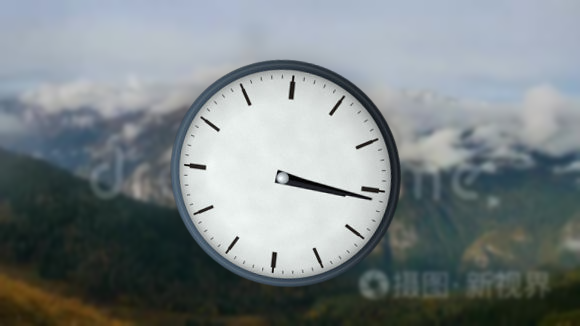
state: 3:16
